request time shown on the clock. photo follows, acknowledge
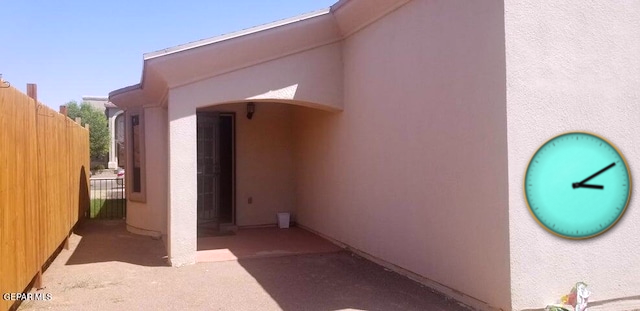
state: 3:10
